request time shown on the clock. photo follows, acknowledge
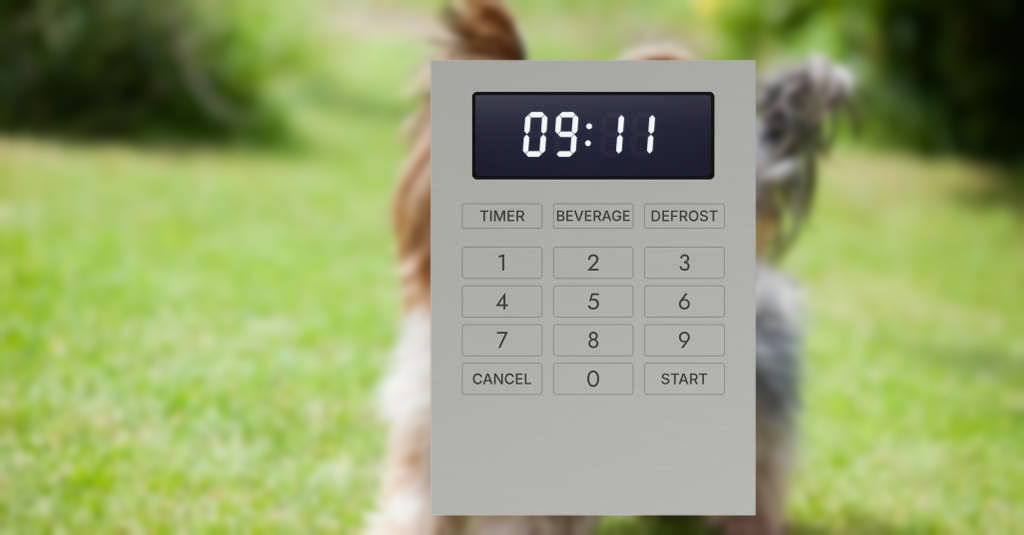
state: 9:11
